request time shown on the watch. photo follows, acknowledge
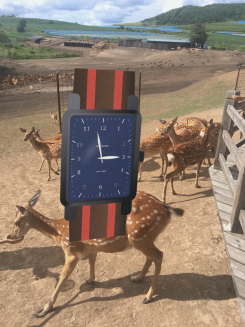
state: 2:58
